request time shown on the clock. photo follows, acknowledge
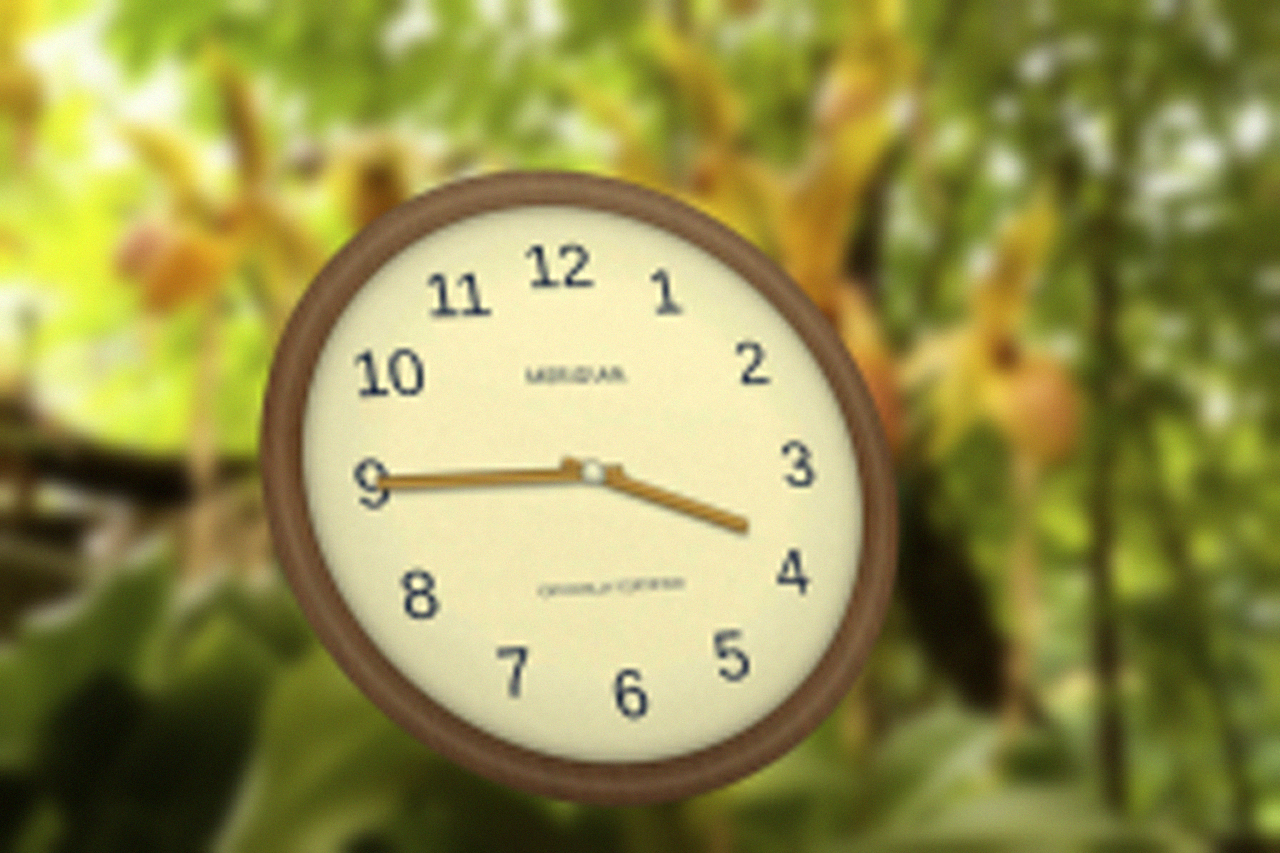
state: 3:45
